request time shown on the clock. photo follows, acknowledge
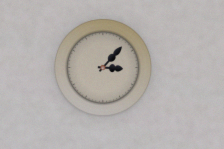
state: 3:07
